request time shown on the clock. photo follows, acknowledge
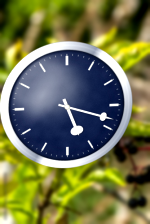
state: 5:18
